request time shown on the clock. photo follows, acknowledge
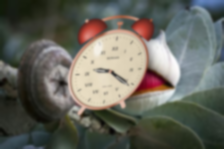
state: 9:21
